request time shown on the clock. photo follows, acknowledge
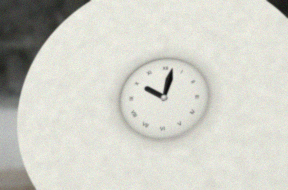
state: 10:02
